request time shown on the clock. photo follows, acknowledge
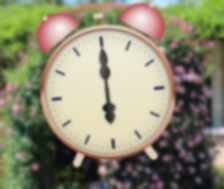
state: 6:00
